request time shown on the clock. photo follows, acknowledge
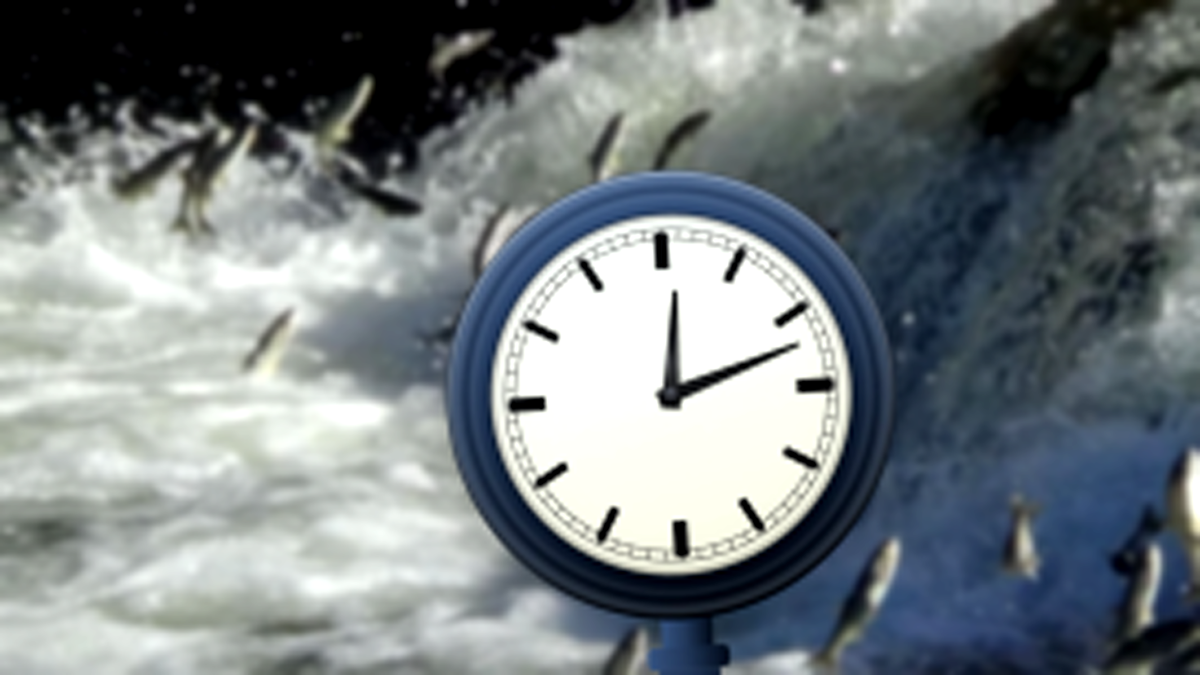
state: 12:12
